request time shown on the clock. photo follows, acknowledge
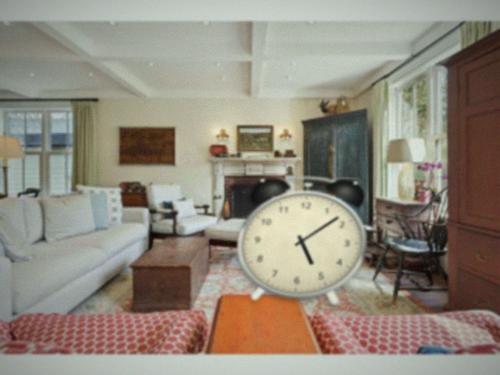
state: 5:08
